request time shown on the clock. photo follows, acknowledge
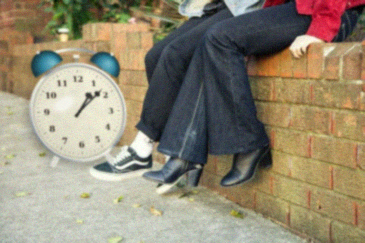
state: 1:08
